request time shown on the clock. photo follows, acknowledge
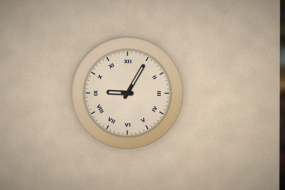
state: 9:05
